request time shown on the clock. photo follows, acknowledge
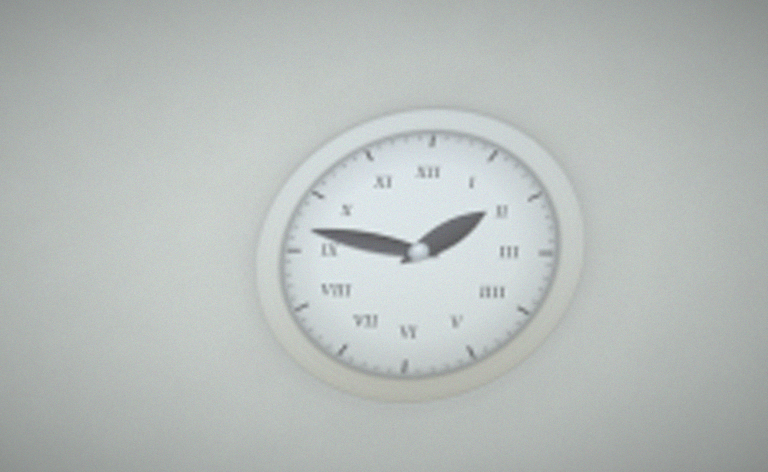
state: 1:47
